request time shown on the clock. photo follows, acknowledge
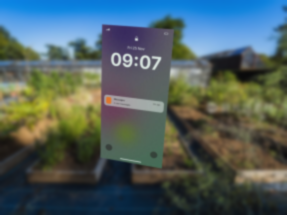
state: 9:07
